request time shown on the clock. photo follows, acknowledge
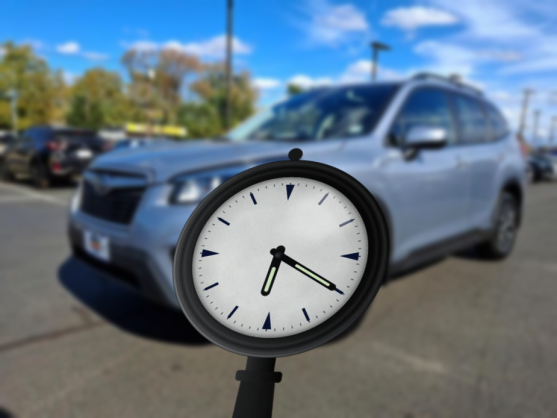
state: 6:20
